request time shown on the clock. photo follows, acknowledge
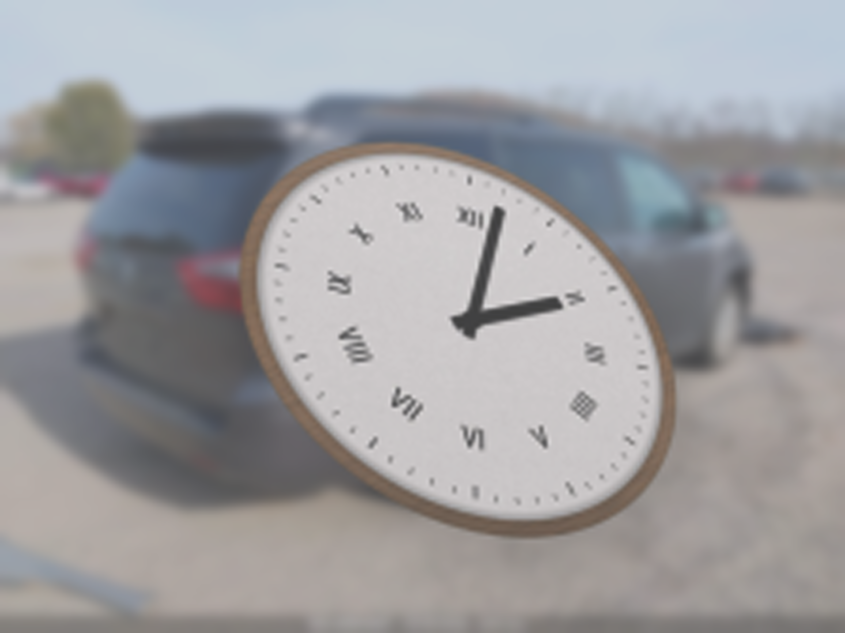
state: 2:02
